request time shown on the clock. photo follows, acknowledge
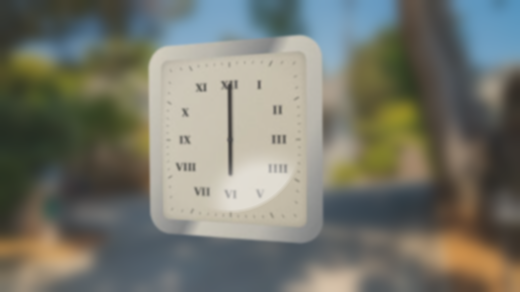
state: 6:00
